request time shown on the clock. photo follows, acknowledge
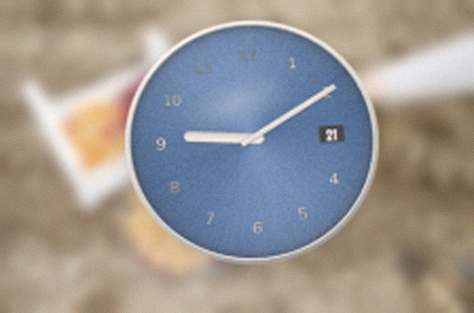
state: 9:10
